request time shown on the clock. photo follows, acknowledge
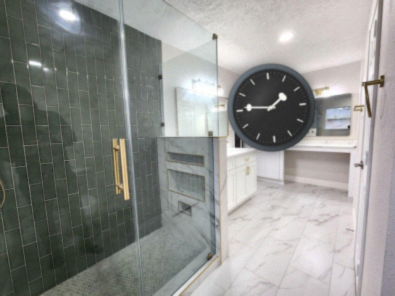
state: 1:46
